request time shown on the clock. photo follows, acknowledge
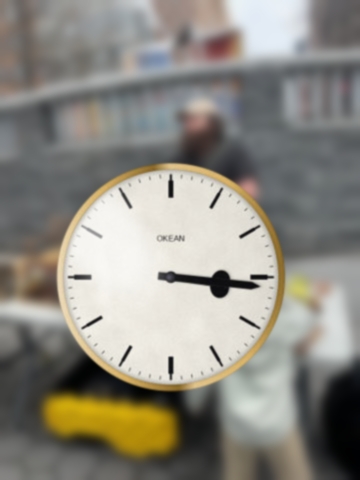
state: 3:16
